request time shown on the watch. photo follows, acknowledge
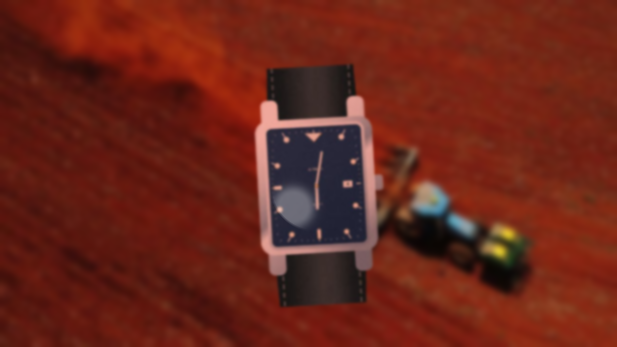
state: 6:02
